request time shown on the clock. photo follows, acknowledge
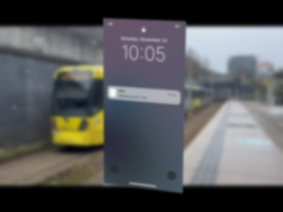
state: 10:05
